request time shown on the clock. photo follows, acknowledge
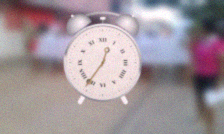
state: 12:36
